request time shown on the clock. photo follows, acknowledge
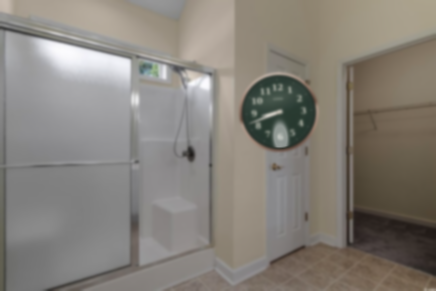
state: 8:42
